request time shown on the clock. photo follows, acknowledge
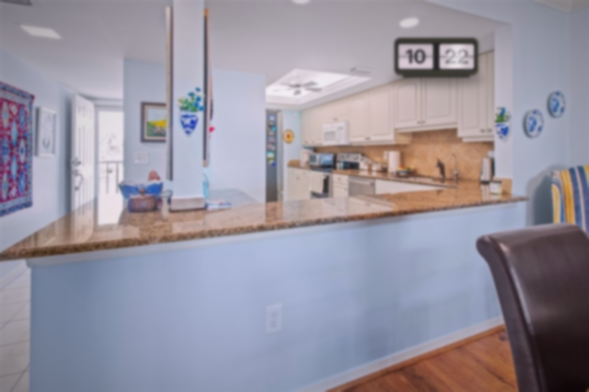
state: 10:22
